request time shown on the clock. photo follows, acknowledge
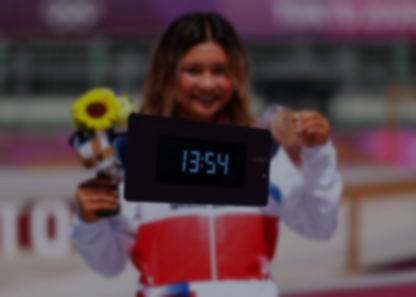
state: 13:54
